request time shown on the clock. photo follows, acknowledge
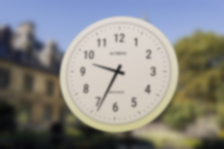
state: 9:34
